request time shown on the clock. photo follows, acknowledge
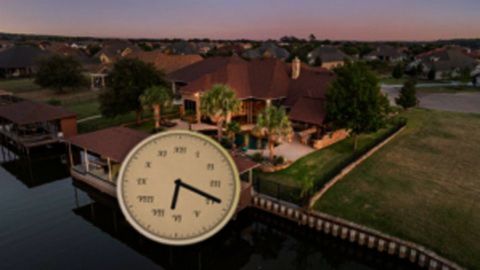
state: 6:19
